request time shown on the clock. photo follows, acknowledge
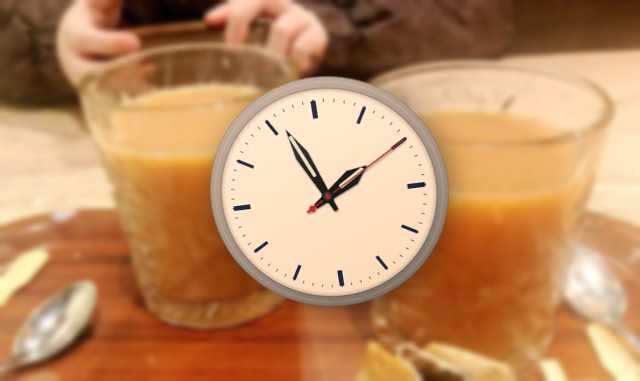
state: 1:56:10
